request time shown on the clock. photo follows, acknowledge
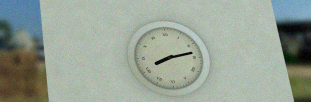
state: 8:13
